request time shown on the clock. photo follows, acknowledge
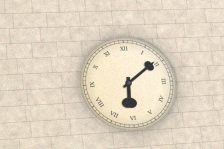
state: 6:09
